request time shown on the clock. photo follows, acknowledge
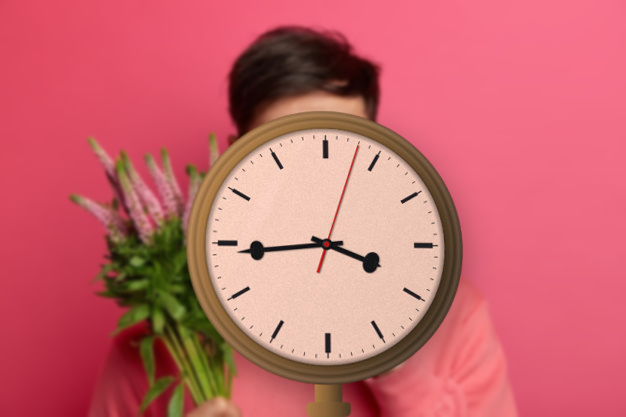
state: 3:44:03
